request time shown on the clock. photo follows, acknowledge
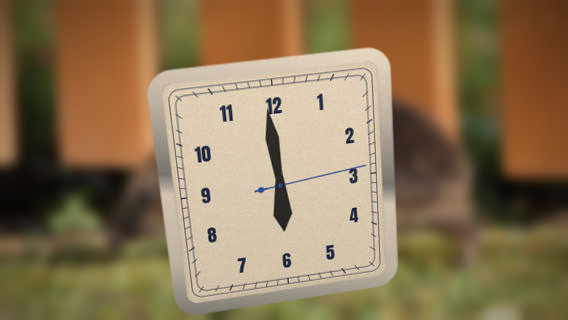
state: 5:59:14
